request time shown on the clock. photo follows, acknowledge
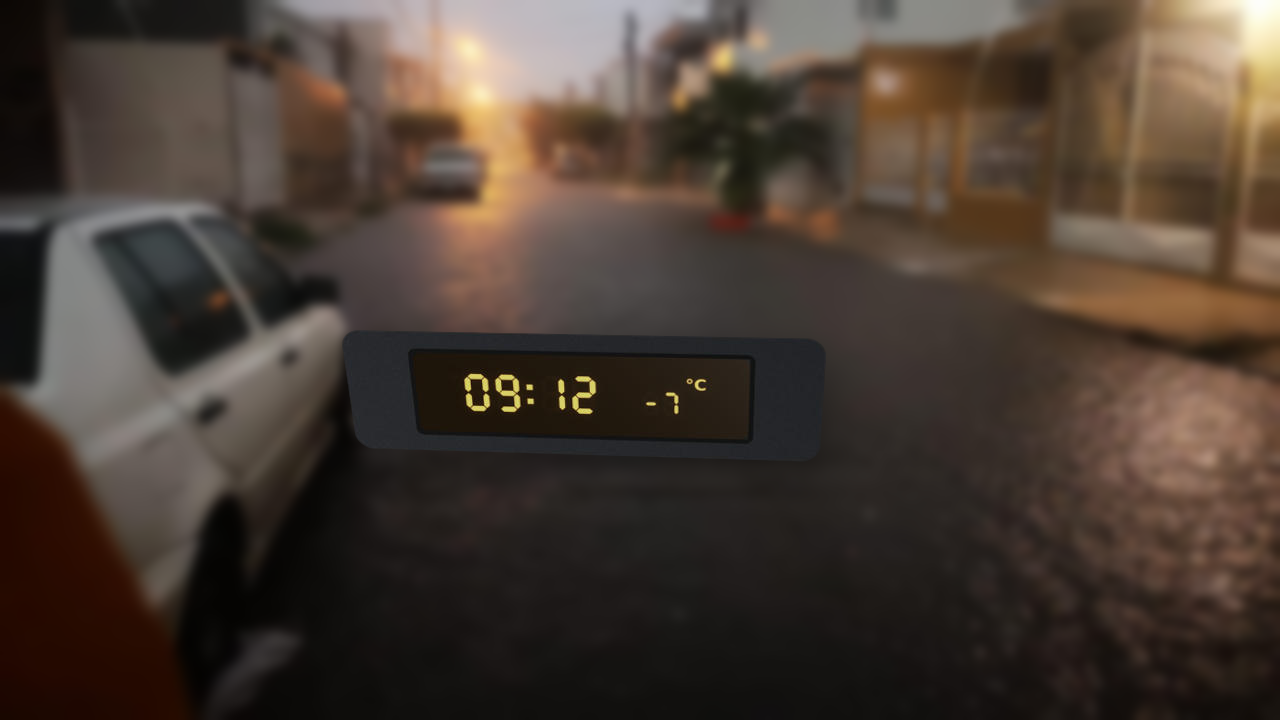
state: 9:12
